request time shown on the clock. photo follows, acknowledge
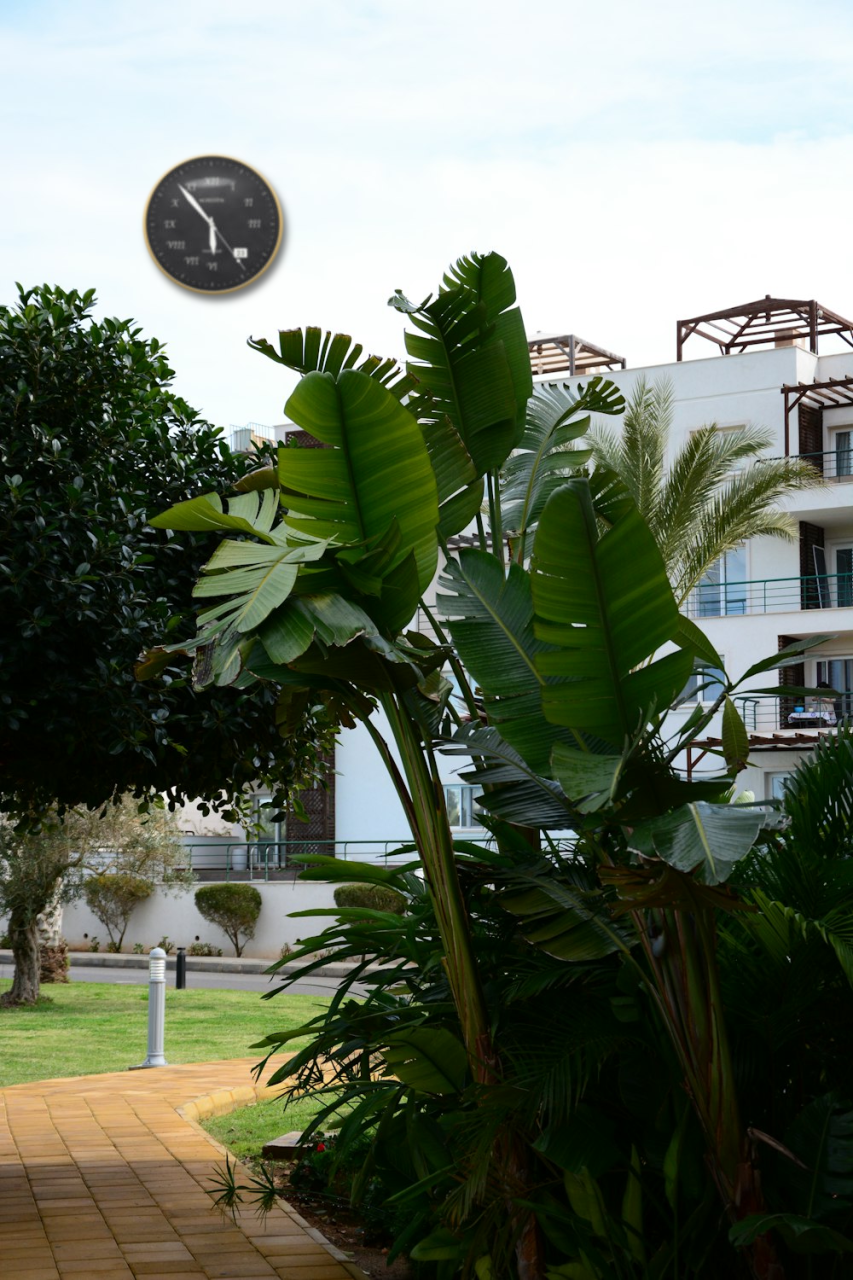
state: 5:53:24
